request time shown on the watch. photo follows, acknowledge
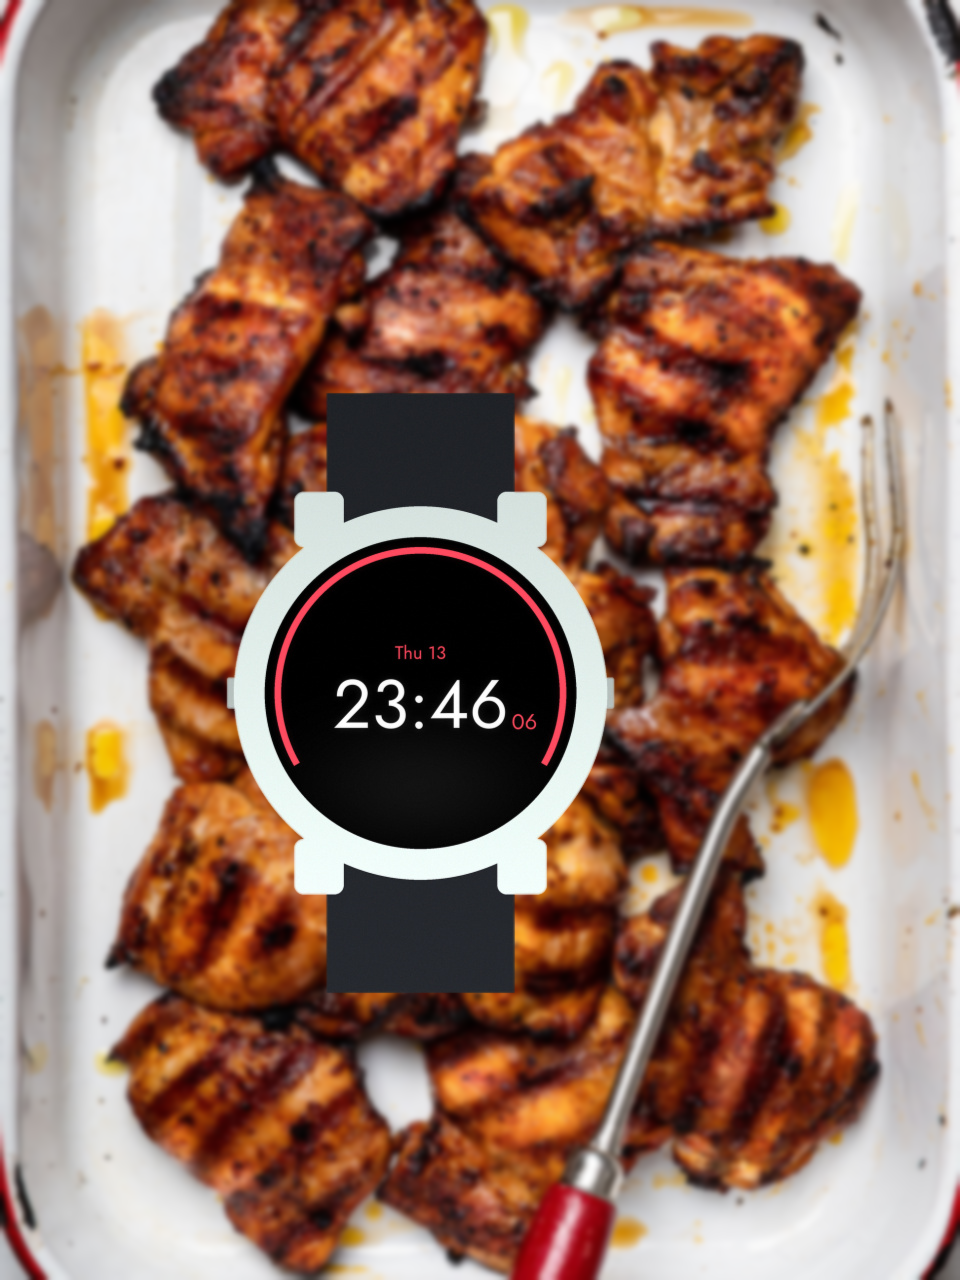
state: 23:46:06
